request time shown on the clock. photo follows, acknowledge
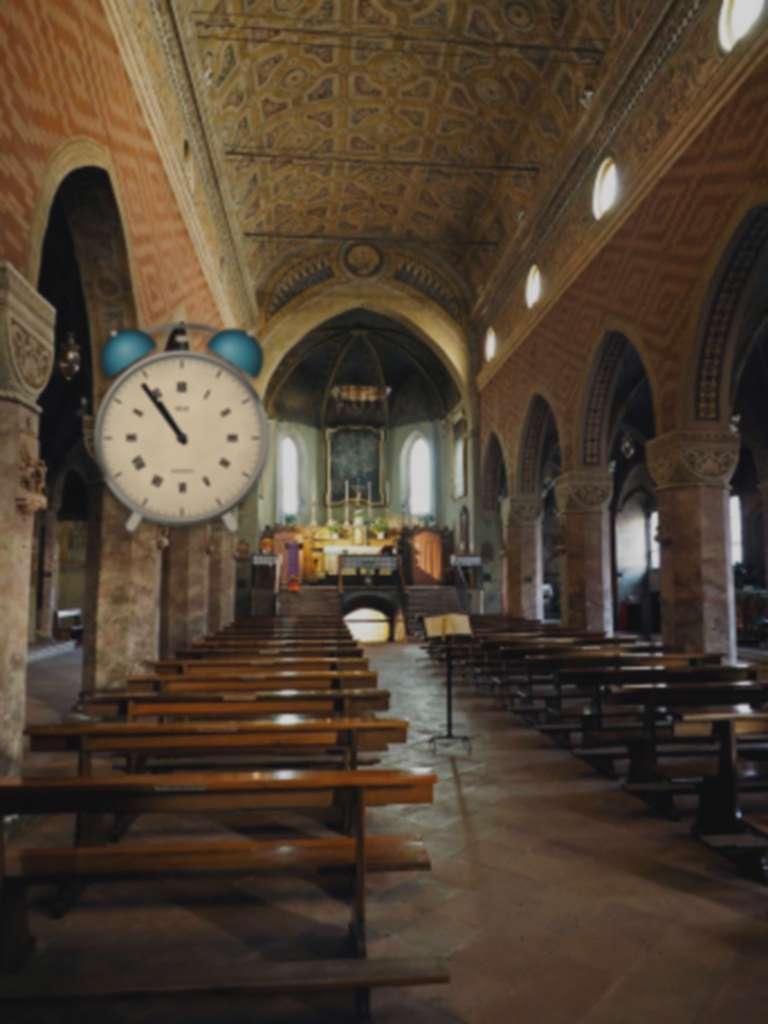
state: 10:54
